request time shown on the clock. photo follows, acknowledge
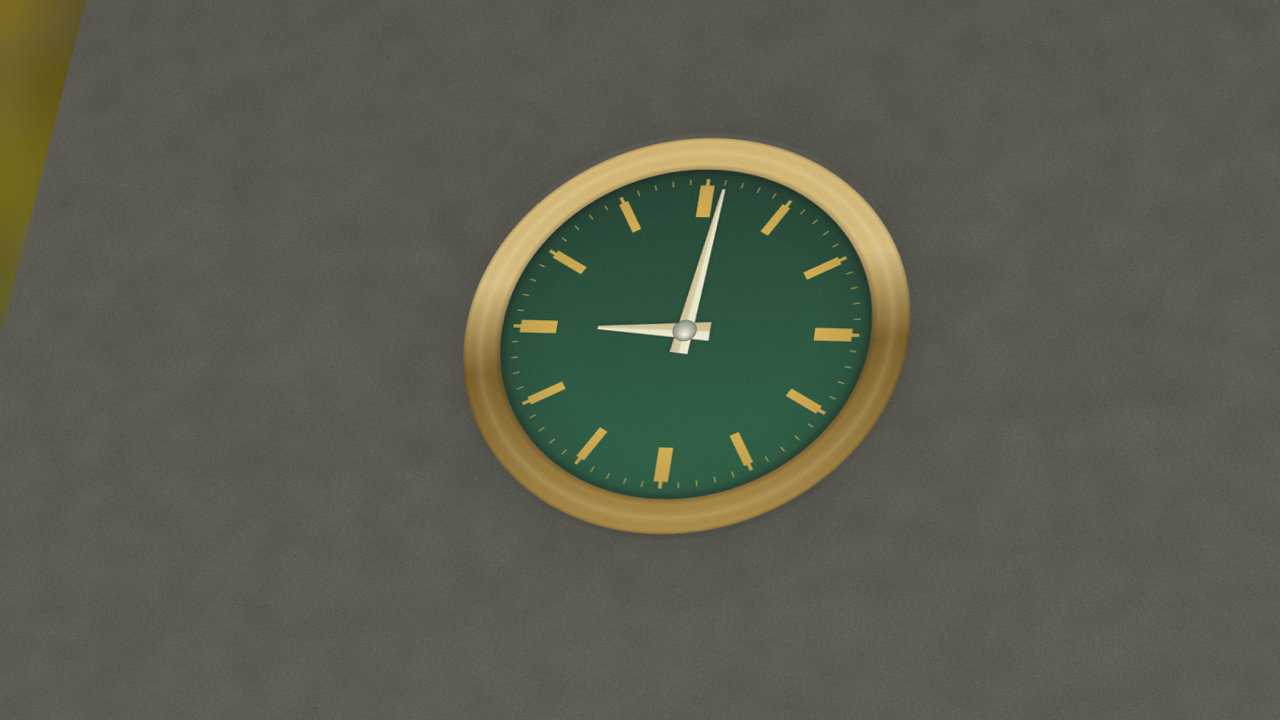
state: 9:01
